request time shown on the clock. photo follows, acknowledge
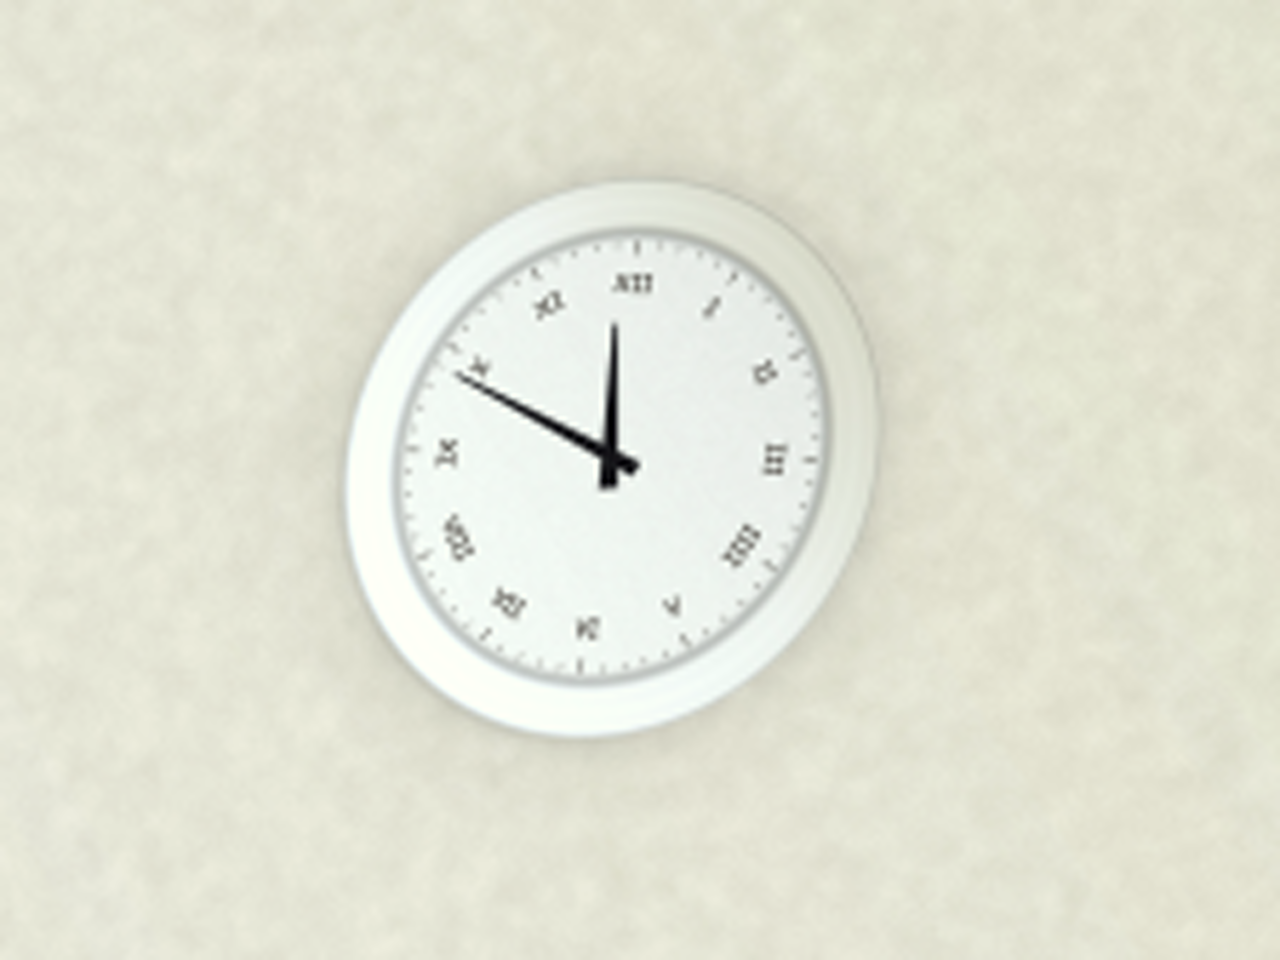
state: 11:49
